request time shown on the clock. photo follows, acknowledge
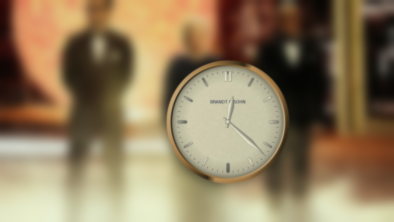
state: 12:22
